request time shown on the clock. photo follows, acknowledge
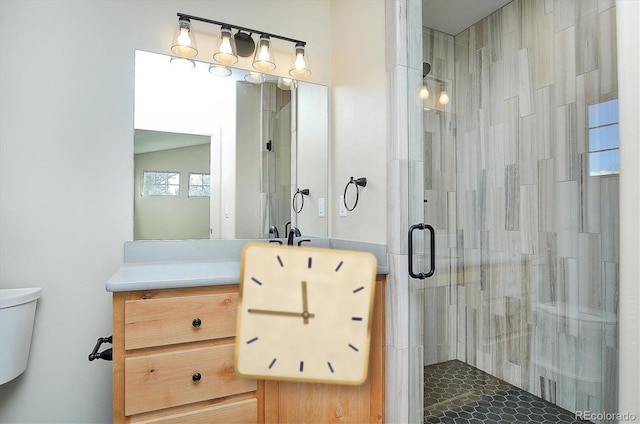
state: 11:45
